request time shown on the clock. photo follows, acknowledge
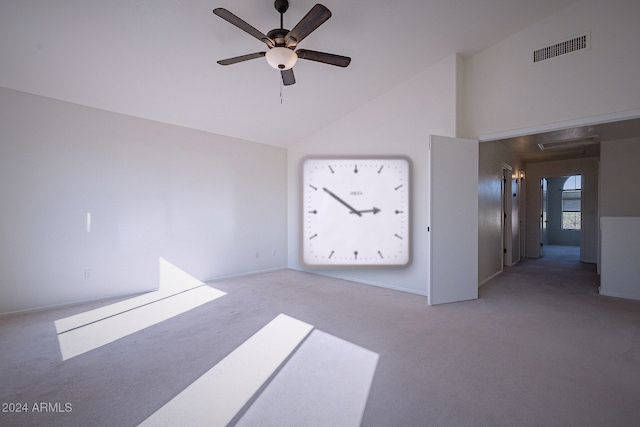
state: 2:51
